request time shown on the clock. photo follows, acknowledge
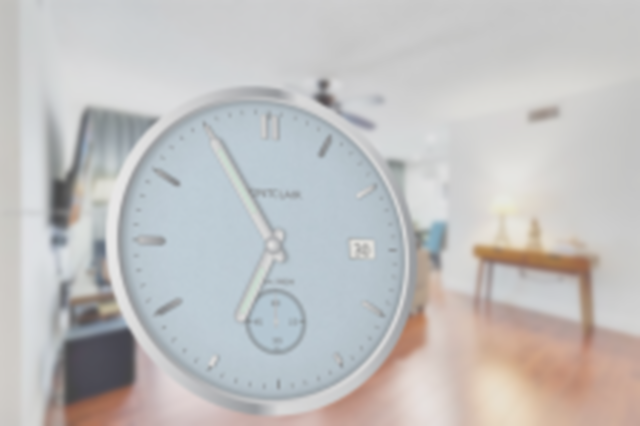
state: 6:55
